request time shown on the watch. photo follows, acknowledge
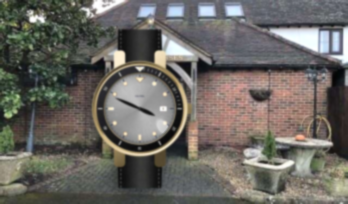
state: 3:49
